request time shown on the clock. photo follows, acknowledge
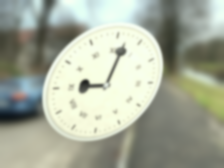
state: 9:02
